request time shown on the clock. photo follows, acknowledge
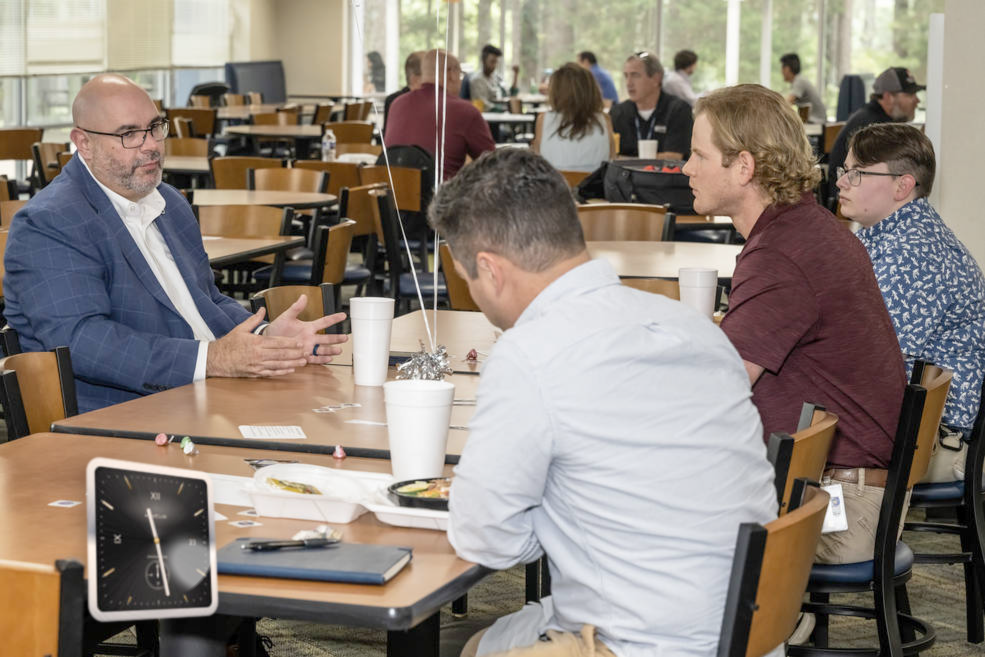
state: 11:28
